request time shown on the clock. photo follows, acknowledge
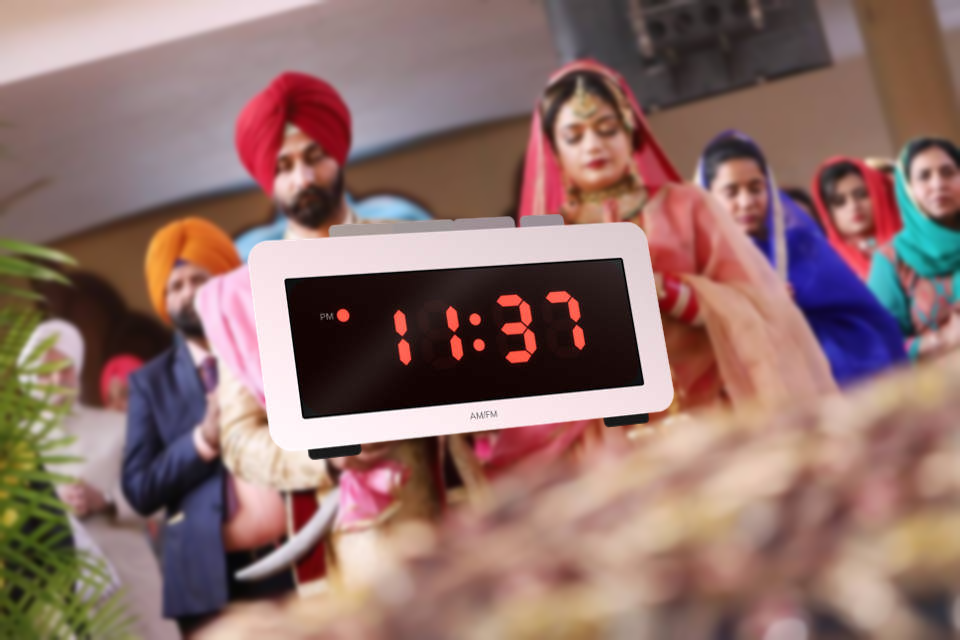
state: 11:37
